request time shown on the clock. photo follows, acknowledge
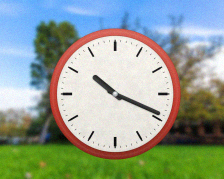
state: 10:19
